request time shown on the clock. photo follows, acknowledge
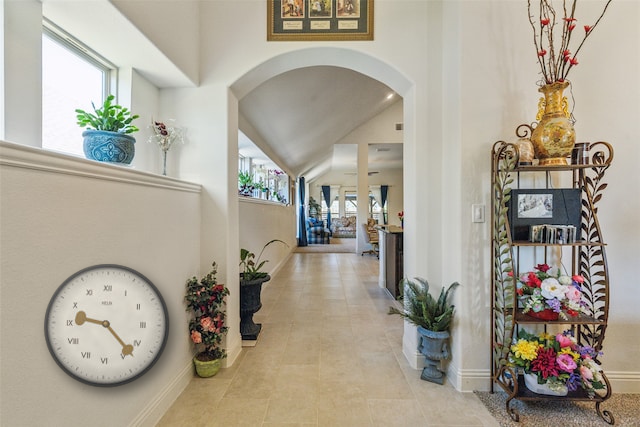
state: 9:23
